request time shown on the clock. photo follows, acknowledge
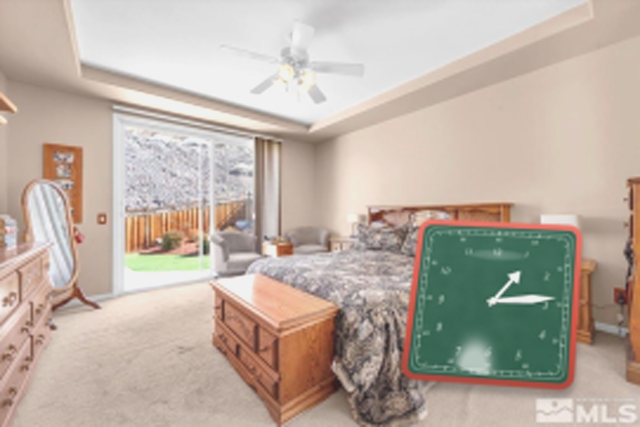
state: 1:14
